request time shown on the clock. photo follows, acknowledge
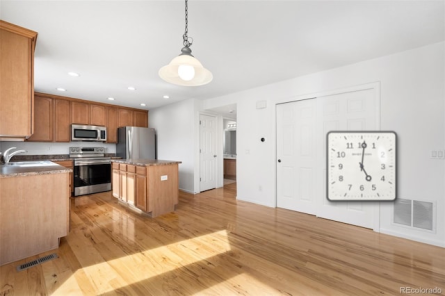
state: 5:01
